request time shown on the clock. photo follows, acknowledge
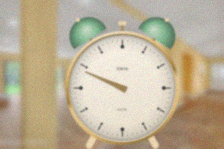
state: 9:49
